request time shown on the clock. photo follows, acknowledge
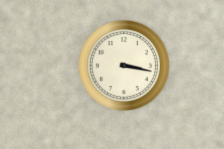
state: 3:17
